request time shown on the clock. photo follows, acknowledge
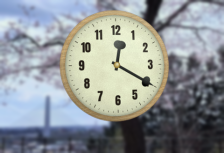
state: 12:20
